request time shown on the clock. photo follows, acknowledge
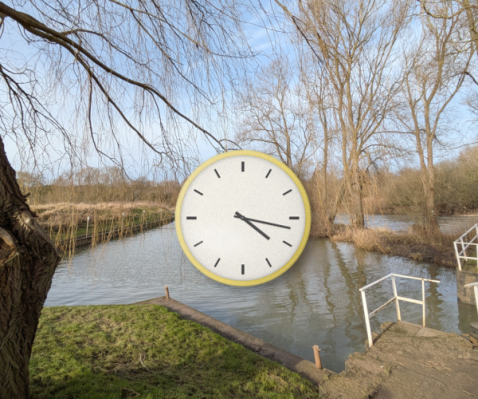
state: 4:17
